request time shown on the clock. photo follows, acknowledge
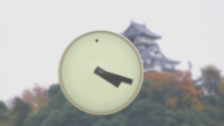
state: 4:19
